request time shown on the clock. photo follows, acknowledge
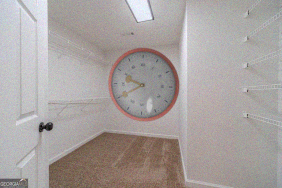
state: 9:40
